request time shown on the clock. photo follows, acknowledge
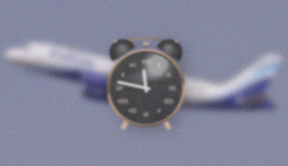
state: 11:47
